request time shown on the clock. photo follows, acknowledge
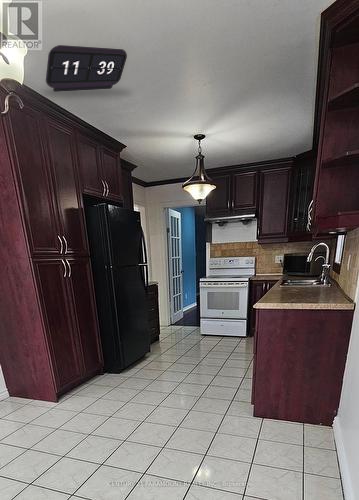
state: 11:39
